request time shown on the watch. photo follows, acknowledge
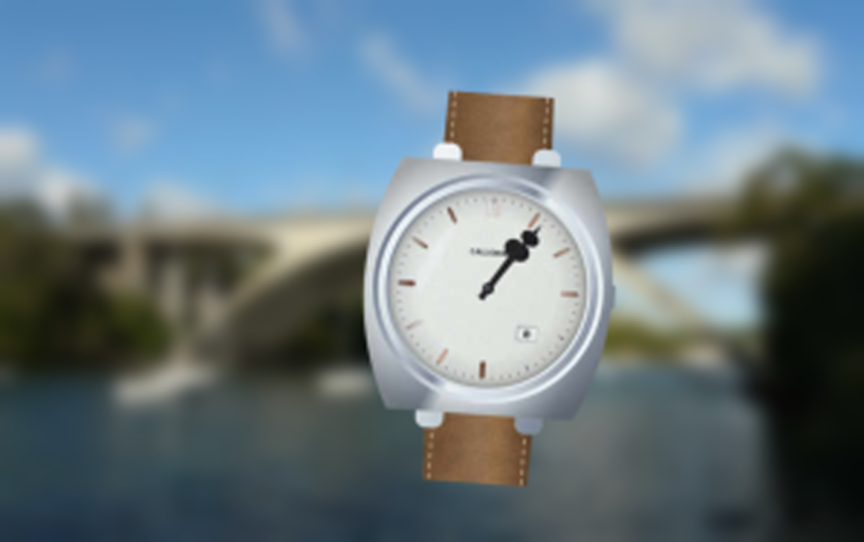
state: 1:06
